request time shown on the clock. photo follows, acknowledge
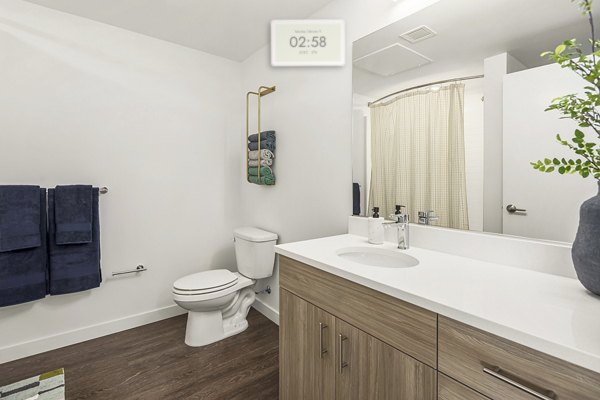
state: 2:58
